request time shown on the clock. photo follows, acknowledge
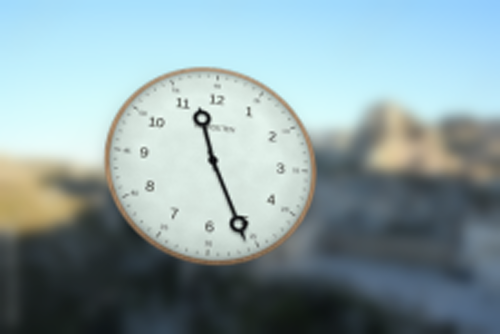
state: 11:26
